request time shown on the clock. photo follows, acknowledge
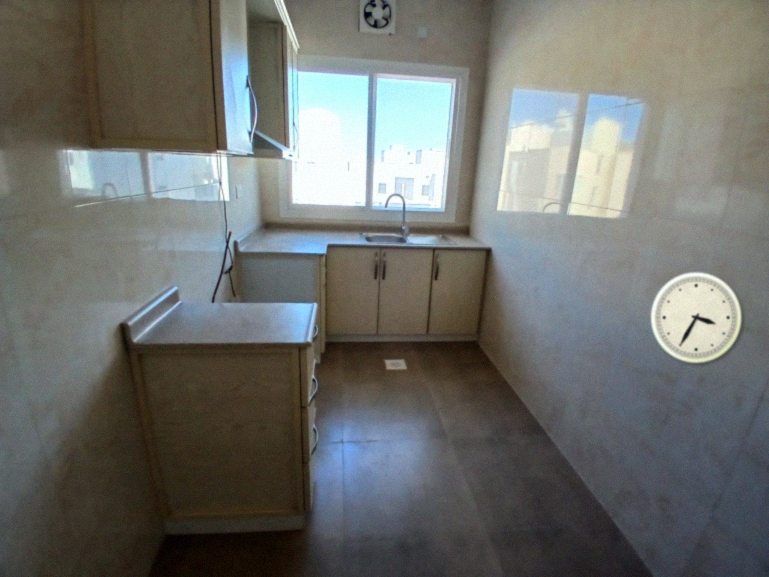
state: 3:35
